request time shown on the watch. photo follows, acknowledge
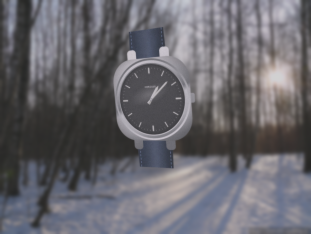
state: 1:08
